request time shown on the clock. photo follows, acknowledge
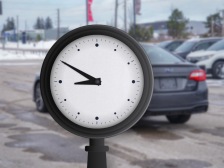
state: 8:50
